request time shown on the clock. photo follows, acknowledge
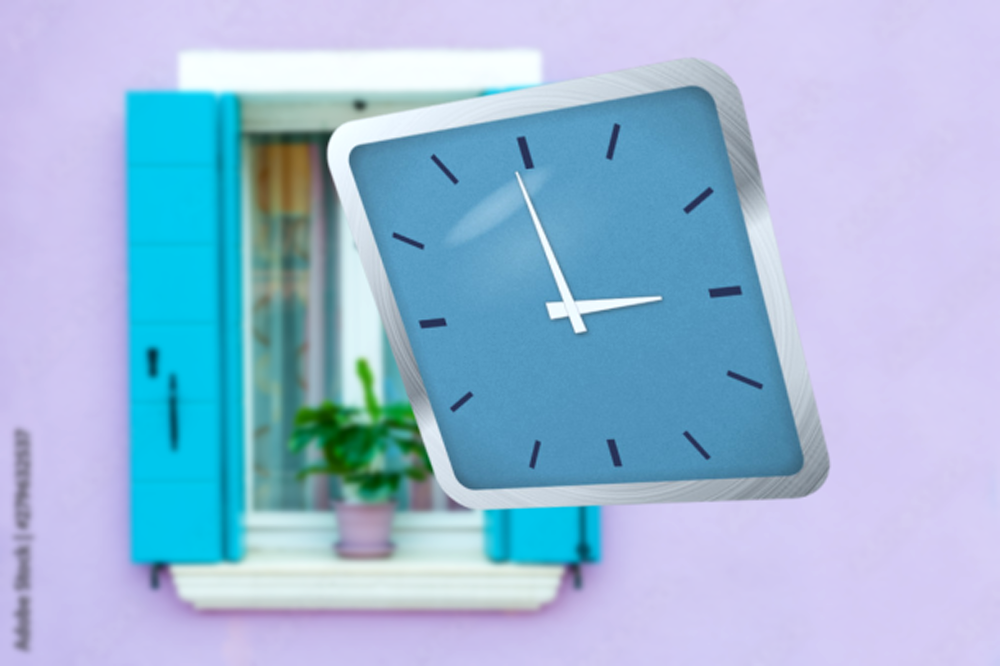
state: 2:59
